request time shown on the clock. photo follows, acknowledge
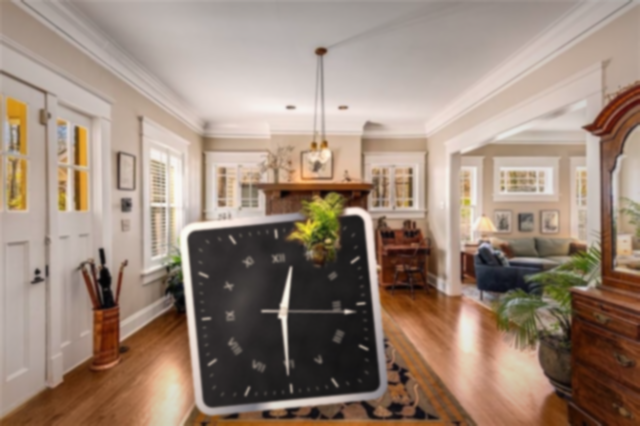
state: 12:30:16
